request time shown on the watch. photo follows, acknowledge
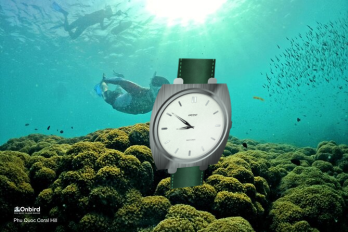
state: 8:51
